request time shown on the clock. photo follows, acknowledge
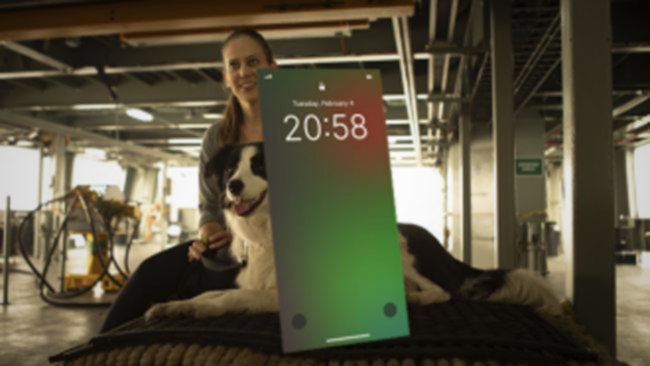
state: 20:58
